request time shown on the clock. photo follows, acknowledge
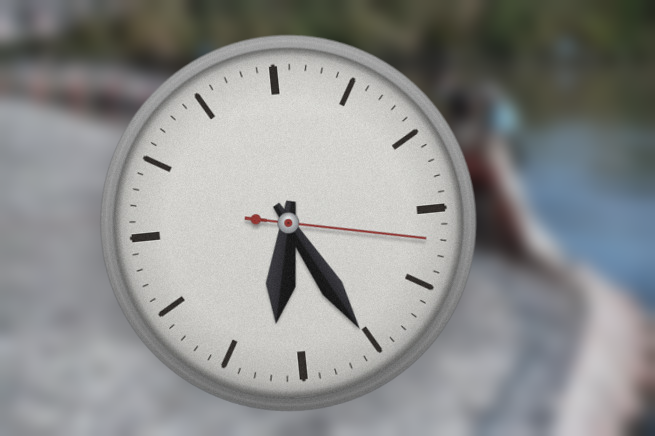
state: 6:25:17
